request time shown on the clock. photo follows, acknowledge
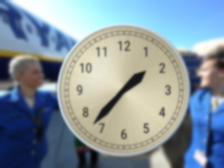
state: 1:37
